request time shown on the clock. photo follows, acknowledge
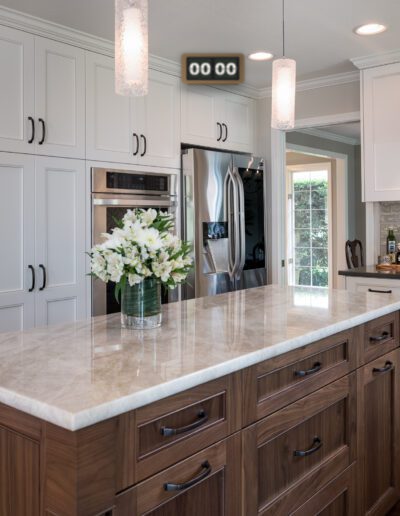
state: 0:00
